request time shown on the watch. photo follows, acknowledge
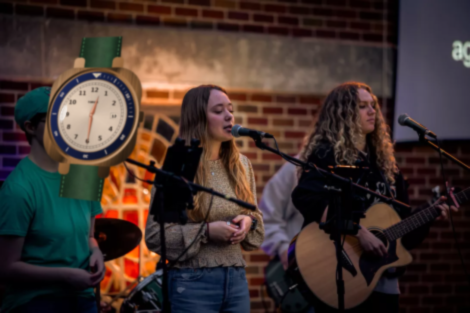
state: 12:30
